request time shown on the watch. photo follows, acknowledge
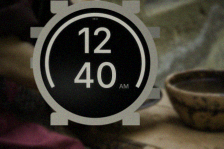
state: 12:40
